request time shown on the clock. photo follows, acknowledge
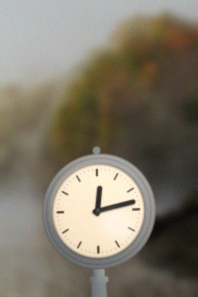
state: 12:13
